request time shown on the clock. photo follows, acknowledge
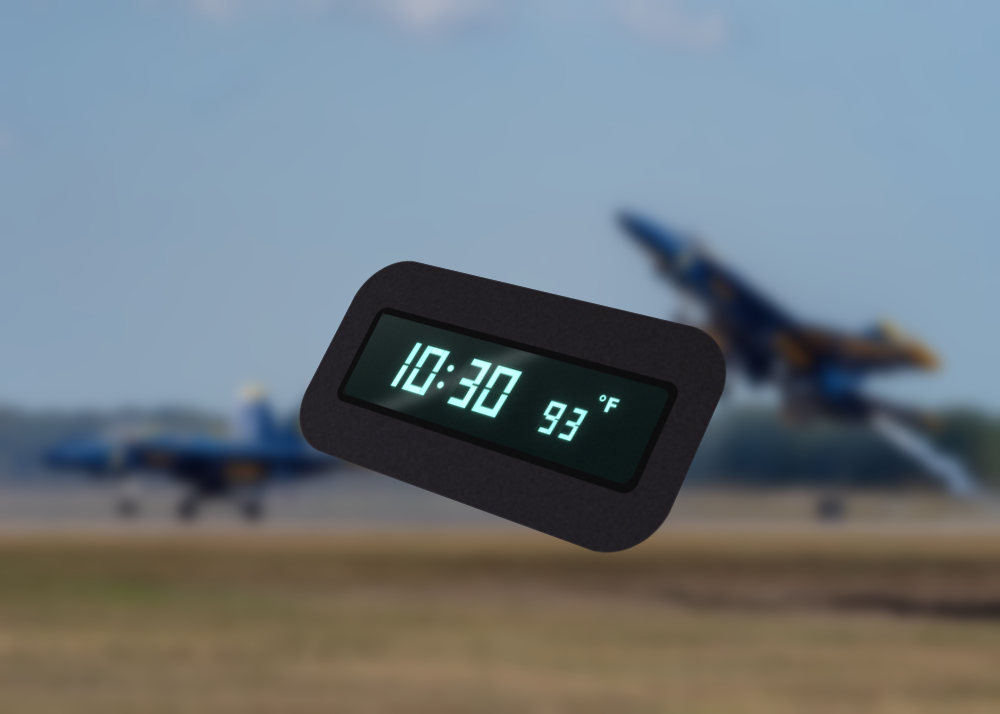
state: 10:30
